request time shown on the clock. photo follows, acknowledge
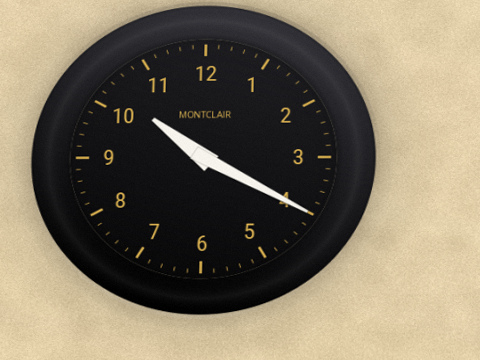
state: 10:20
